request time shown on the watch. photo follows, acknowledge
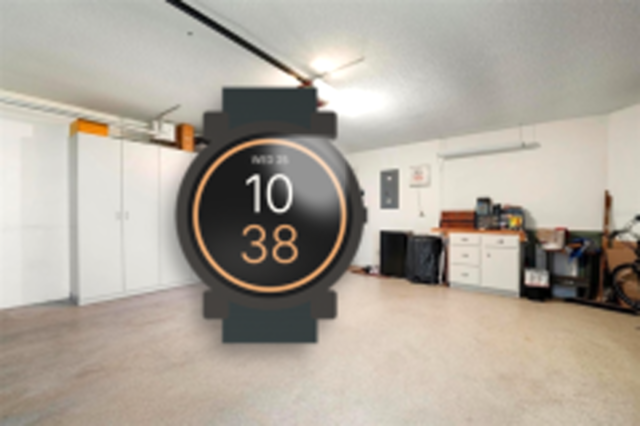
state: 10:38
